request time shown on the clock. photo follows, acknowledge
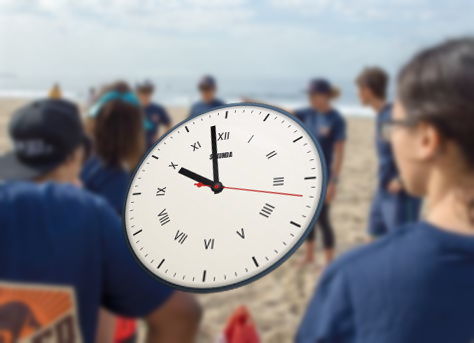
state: 9:58:17
